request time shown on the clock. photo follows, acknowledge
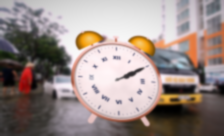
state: 2:10
